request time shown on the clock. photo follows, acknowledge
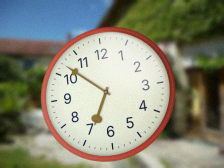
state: 6:52
